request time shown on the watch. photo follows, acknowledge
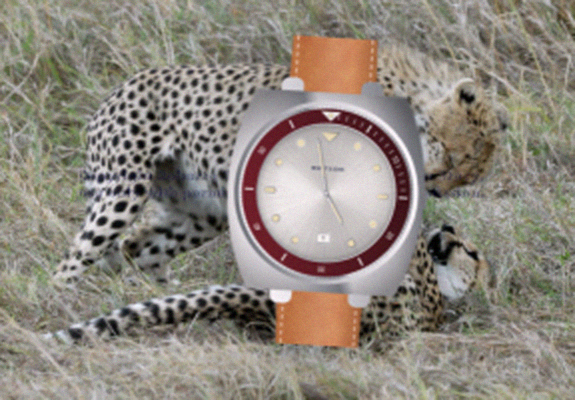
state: 4:58
